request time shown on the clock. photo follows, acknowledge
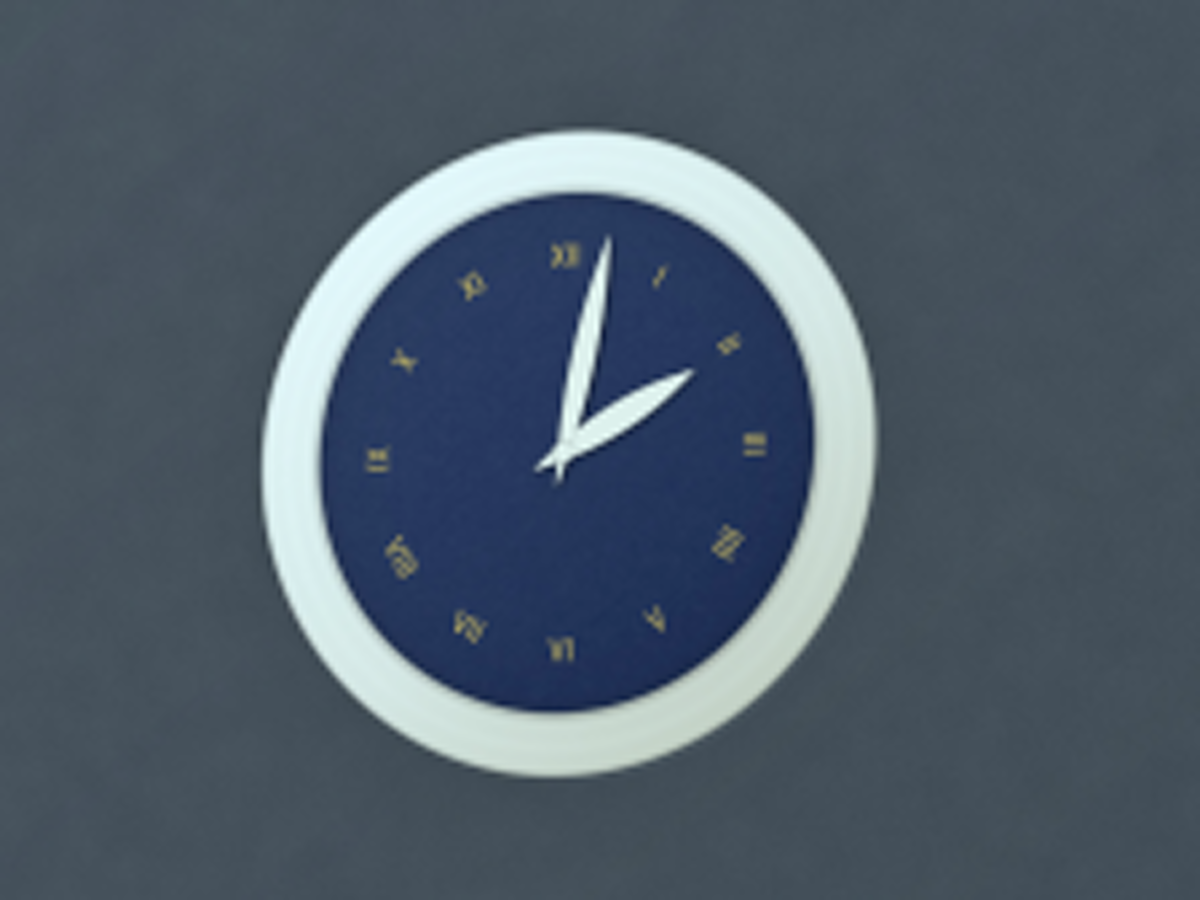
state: 2:02
